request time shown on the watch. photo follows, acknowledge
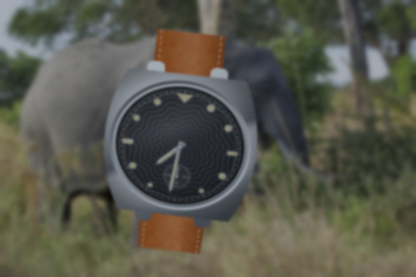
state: 7:31
